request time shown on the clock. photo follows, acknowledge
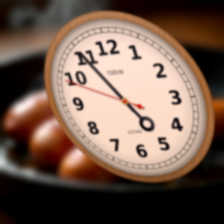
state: 4:54:49
